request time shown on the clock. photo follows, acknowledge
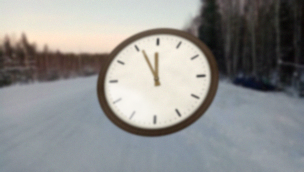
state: 11:56
